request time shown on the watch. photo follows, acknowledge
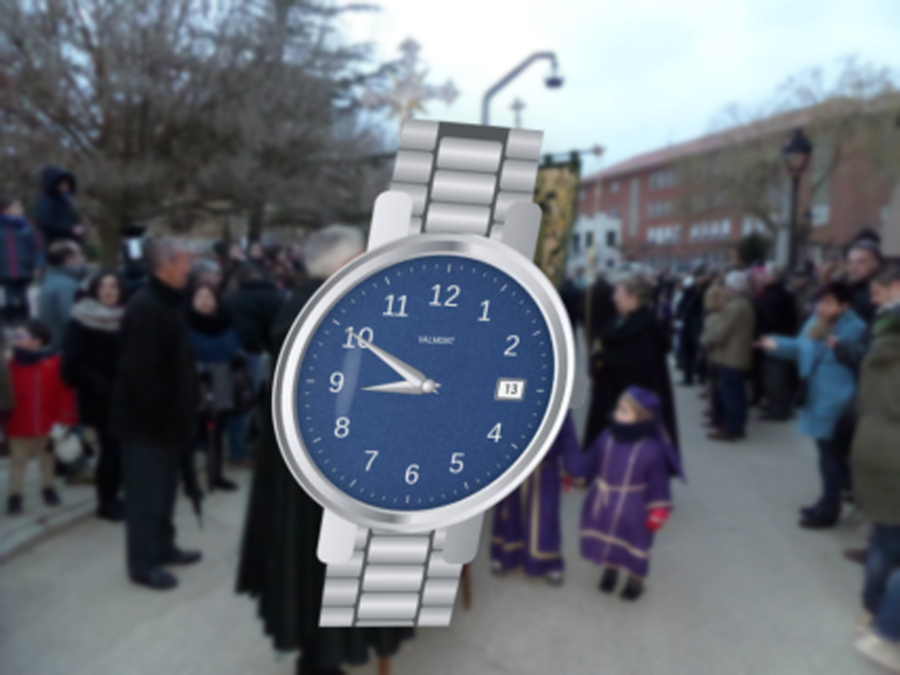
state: 8:50
